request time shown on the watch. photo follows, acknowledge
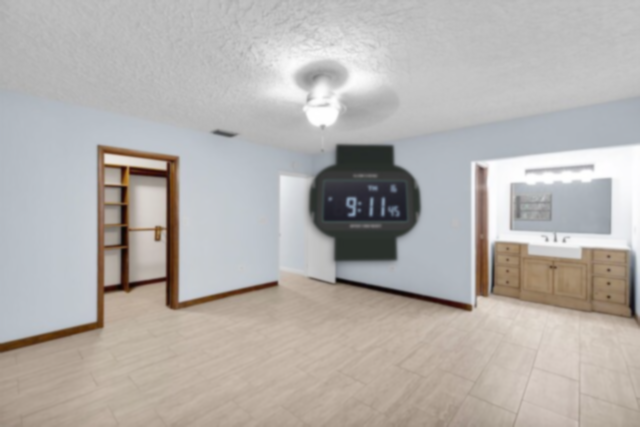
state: 9:11
